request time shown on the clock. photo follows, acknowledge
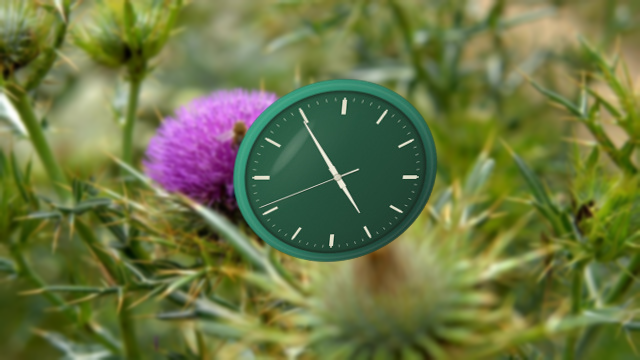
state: 4:54:41
